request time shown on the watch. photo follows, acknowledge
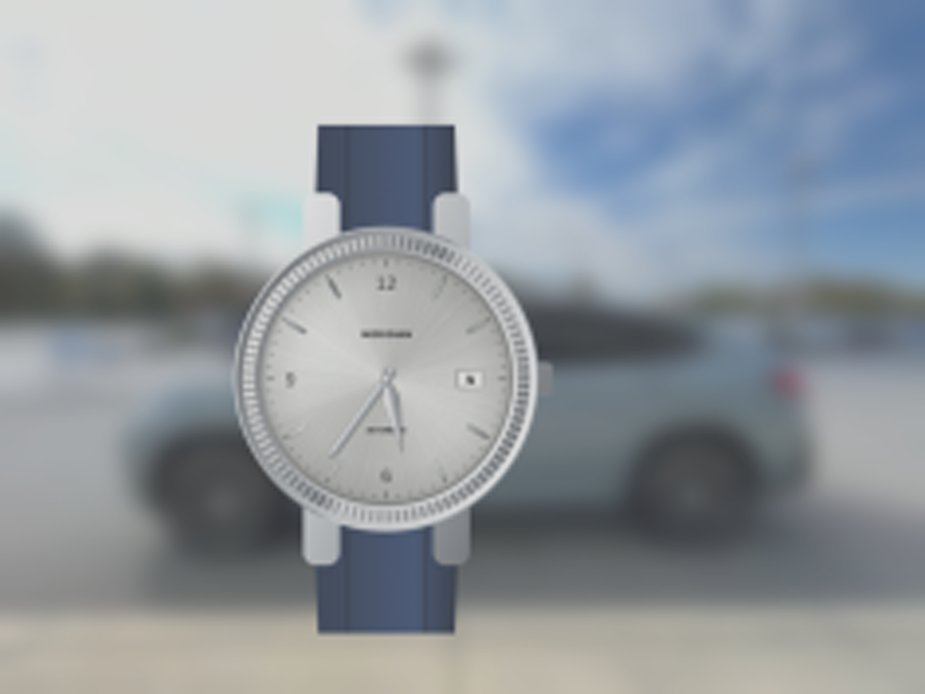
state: 5:36
